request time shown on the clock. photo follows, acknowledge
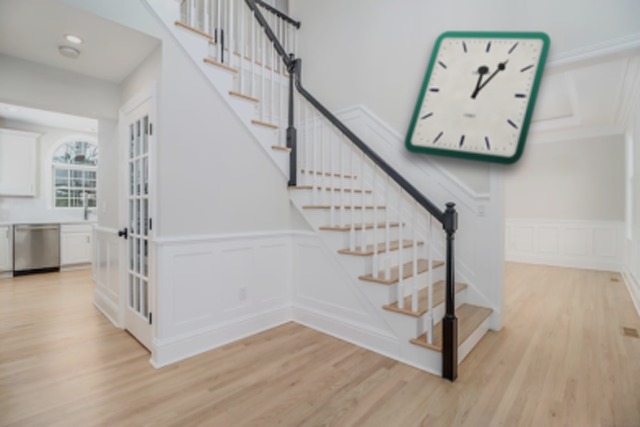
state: 12:06
